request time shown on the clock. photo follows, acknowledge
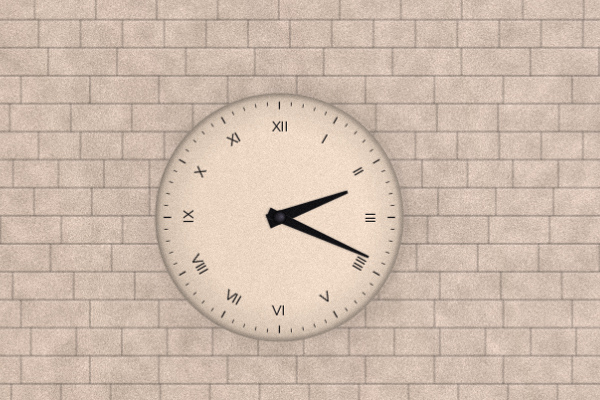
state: 2:19
